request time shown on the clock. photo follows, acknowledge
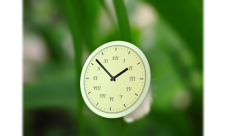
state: 1:52
